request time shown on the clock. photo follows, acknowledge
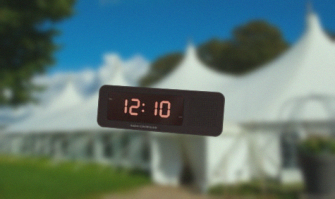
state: 12:10
